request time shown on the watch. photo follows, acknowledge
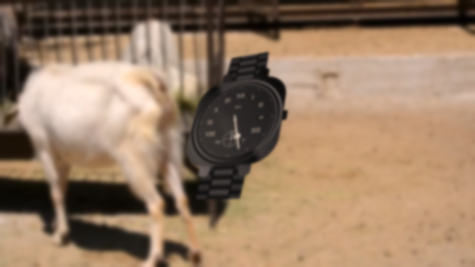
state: 5:27
